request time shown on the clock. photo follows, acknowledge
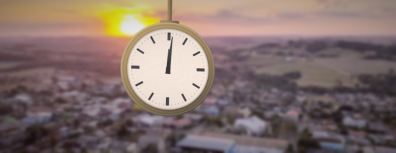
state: 12:01
